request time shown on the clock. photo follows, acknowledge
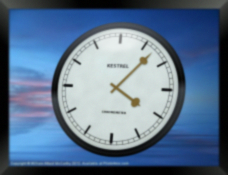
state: 4:07
